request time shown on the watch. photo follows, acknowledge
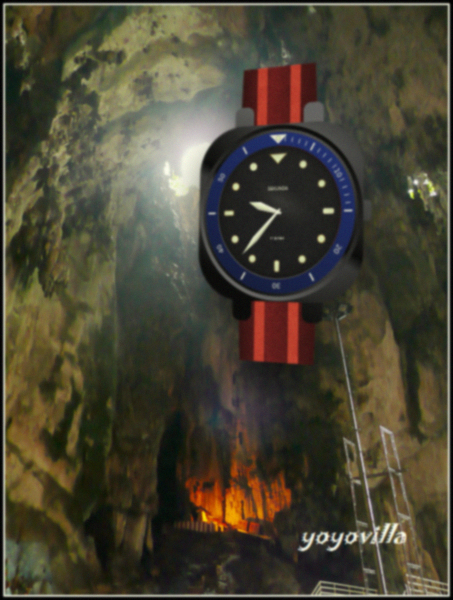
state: 9:37
